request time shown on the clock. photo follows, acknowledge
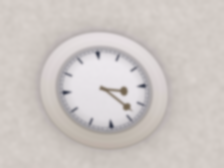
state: 3:23
